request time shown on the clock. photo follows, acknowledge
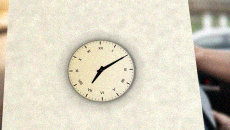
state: 7:10
